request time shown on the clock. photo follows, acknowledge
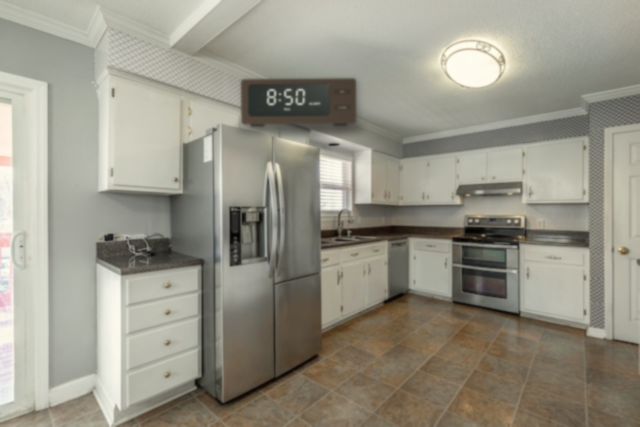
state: 8:50
